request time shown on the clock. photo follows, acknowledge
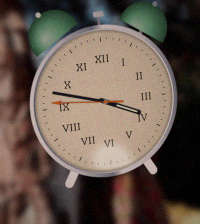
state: 3:47:46
